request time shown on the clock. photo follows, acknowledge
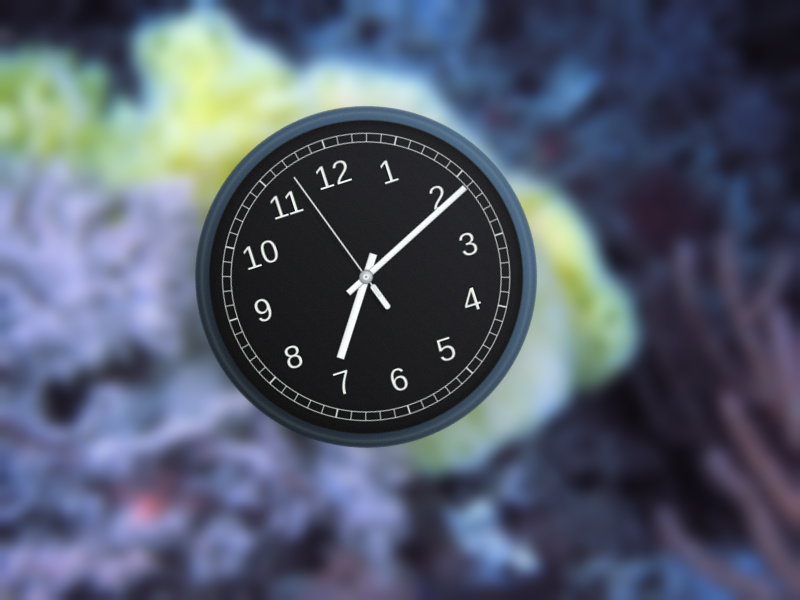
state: 7:10:57
